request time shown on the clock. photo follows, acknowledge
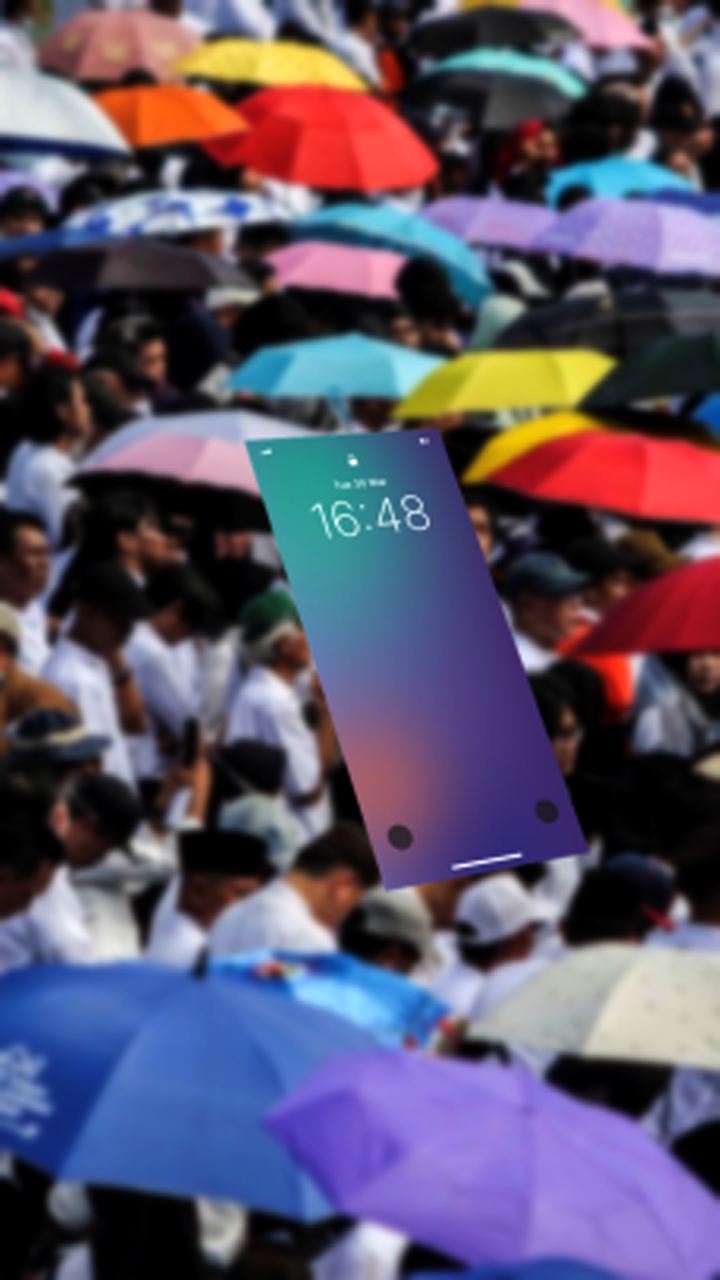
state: 16:48
